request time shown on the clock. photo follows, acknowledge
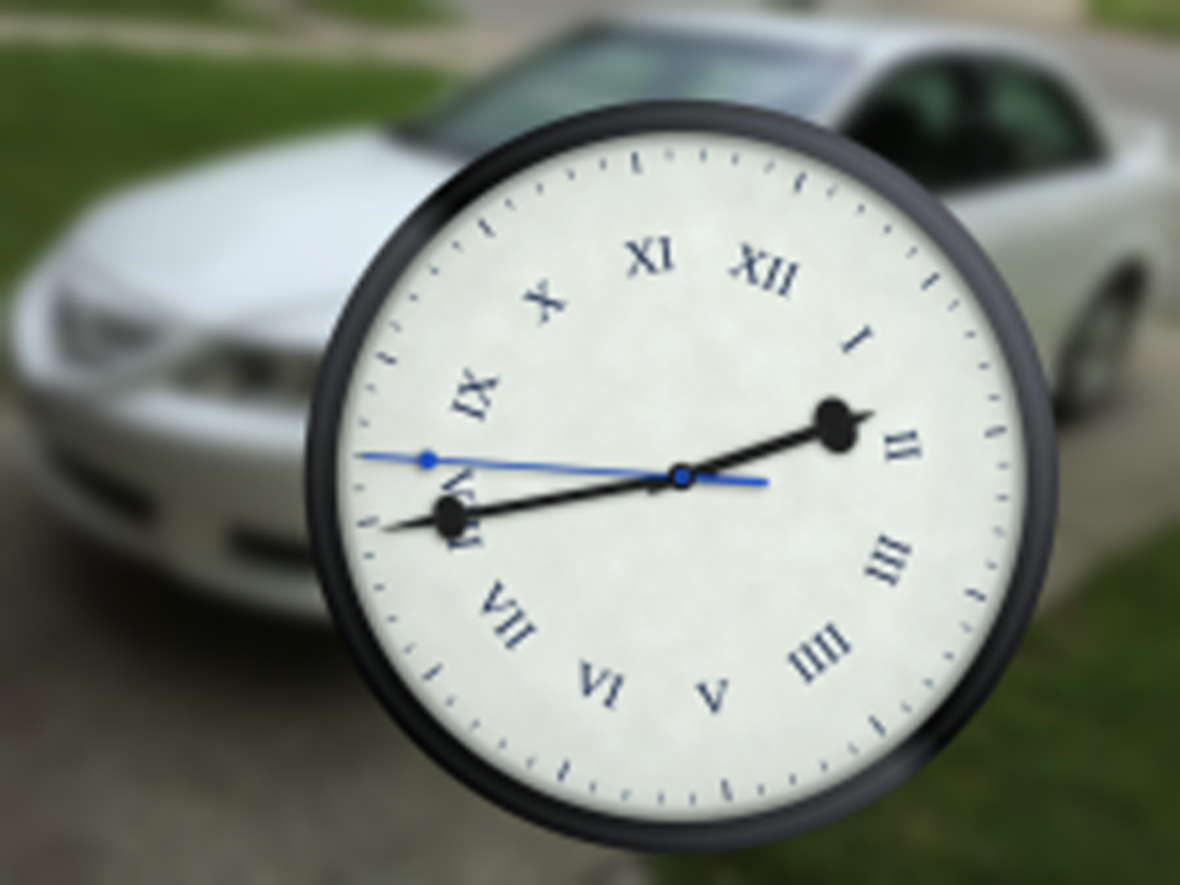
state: 1:39:42
